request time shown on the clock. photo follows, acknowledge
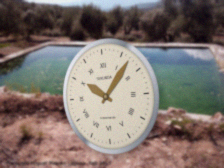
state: 10:07
